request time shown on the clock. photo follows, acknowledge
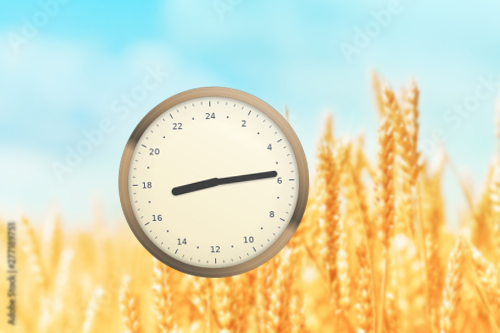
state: 17:14
